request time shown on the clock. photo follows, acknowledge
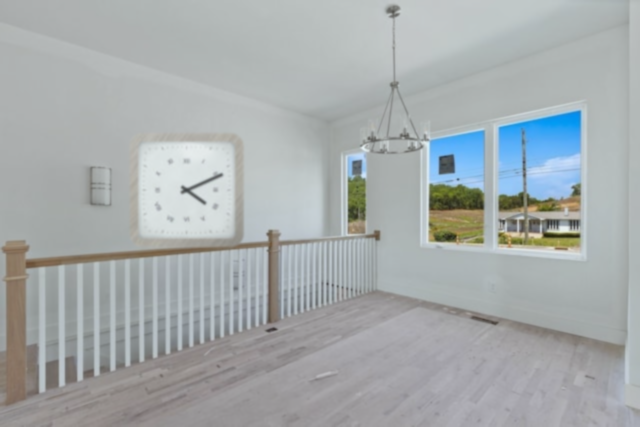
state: 4:11
